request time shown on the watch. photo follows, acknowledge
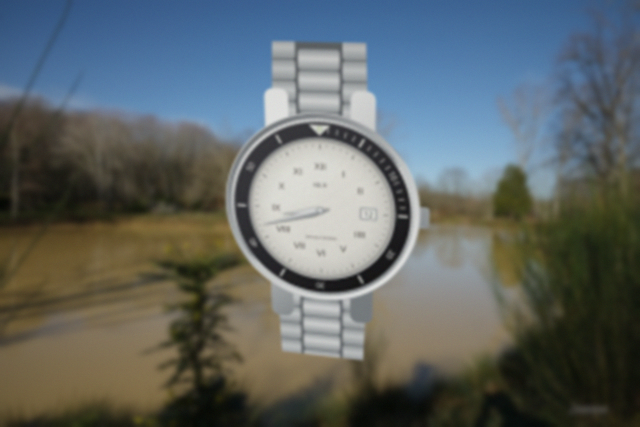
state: 8:42
